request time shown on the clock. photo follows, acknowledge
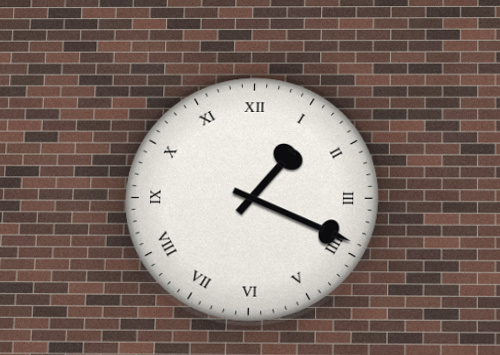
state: 1:19
